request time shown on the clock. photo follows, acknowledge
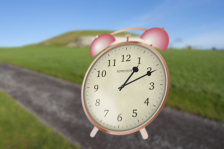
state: 1:11
